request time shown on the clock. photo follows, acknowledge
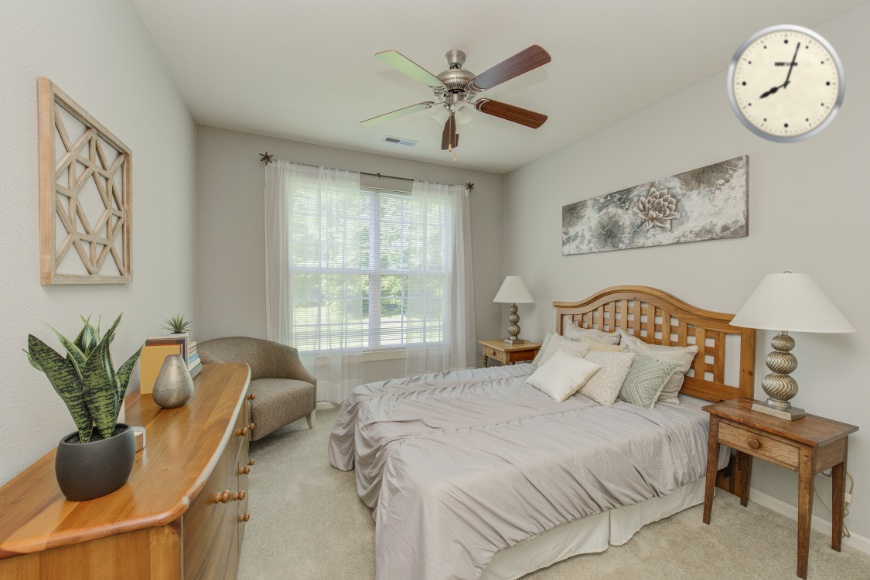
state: 8:03
